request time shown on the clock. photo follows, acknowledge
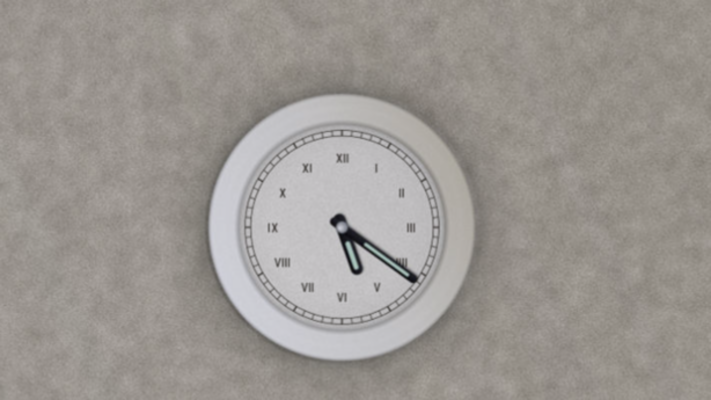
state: 5:21
